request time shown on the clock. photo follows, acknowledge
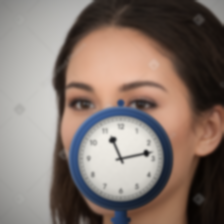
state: 11:13
